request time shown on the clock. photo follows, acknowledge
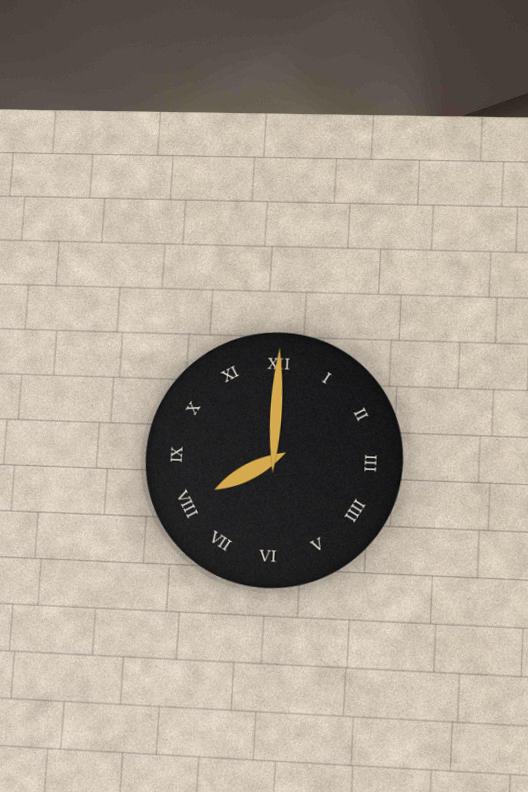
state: 8:00
